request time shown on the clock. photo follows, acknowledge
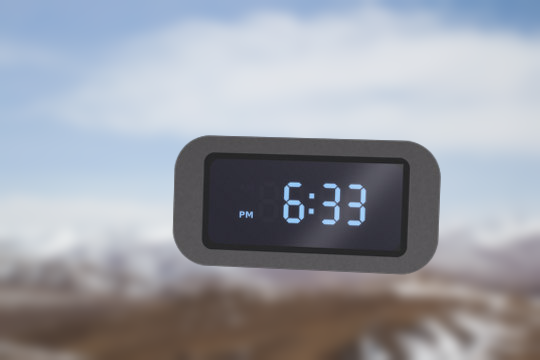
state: 6:33
